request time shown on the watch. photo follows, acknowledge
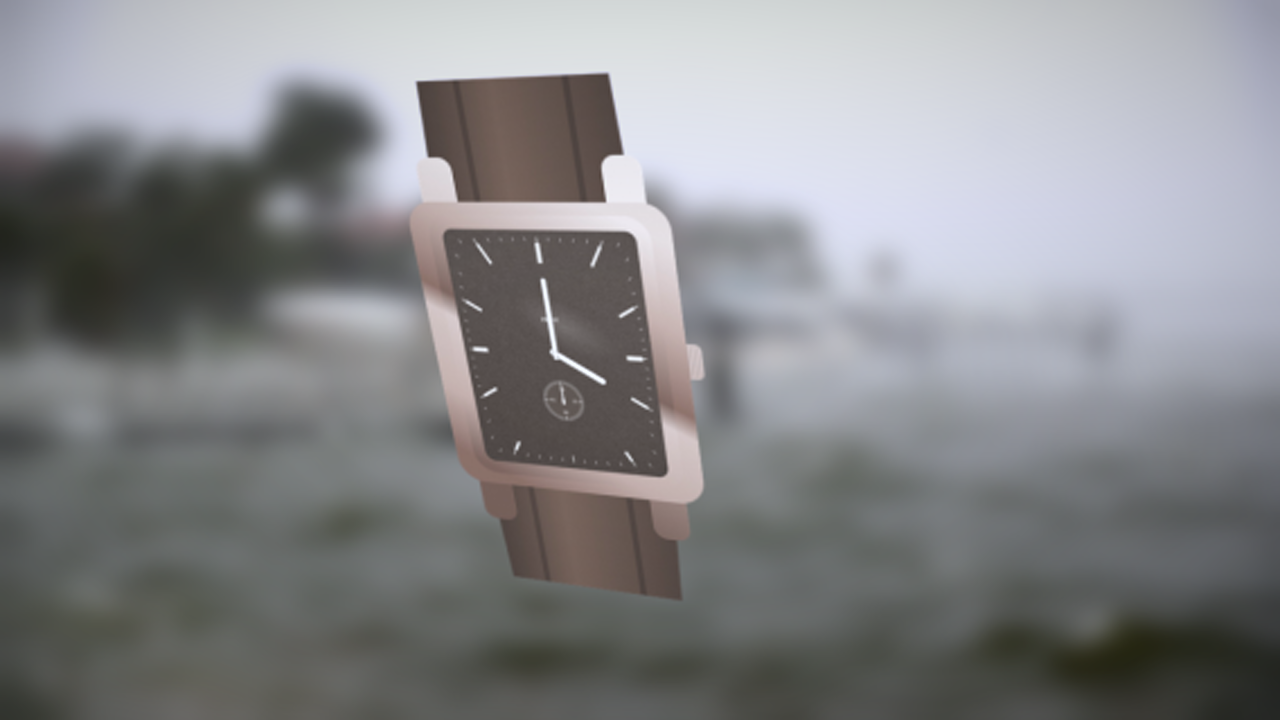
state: 4:00
